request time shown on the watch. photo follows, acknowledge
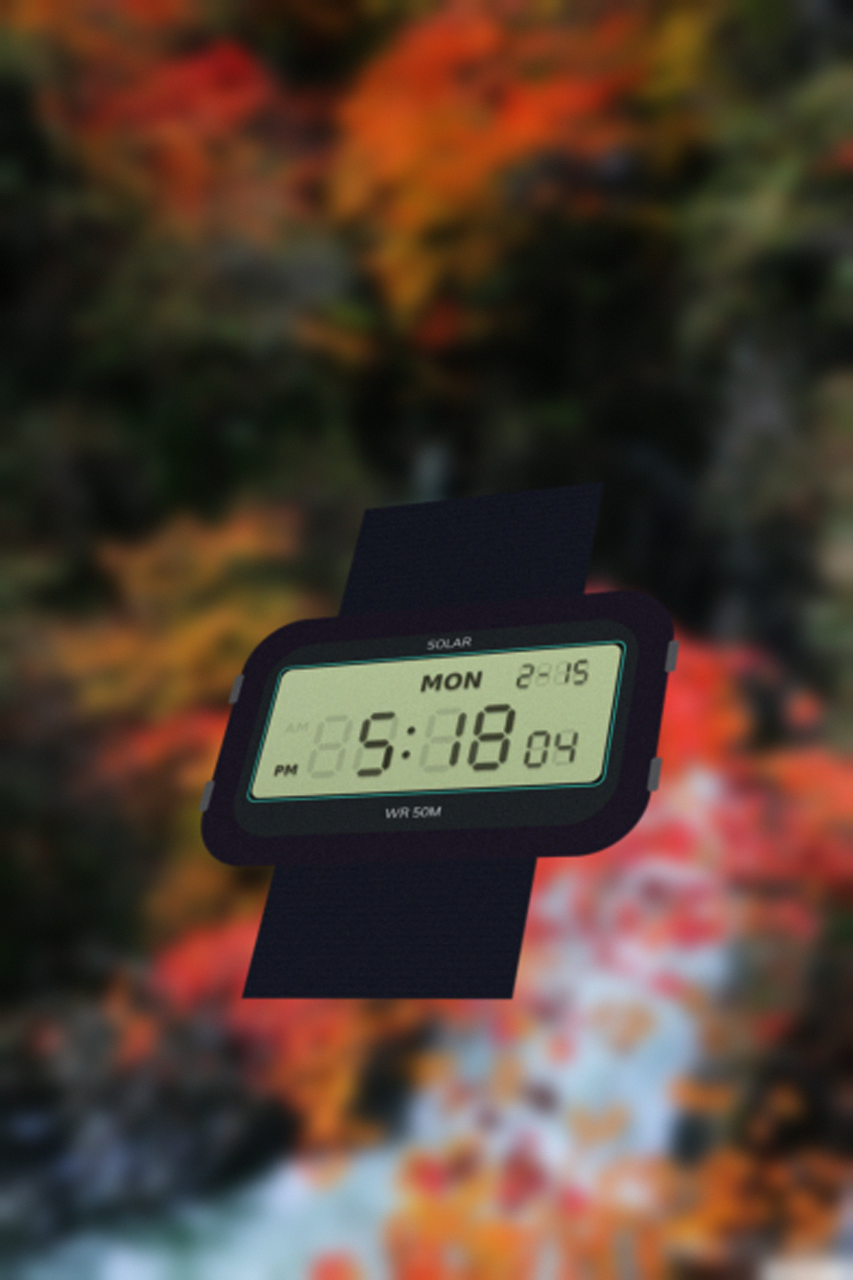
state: 5:18:04
